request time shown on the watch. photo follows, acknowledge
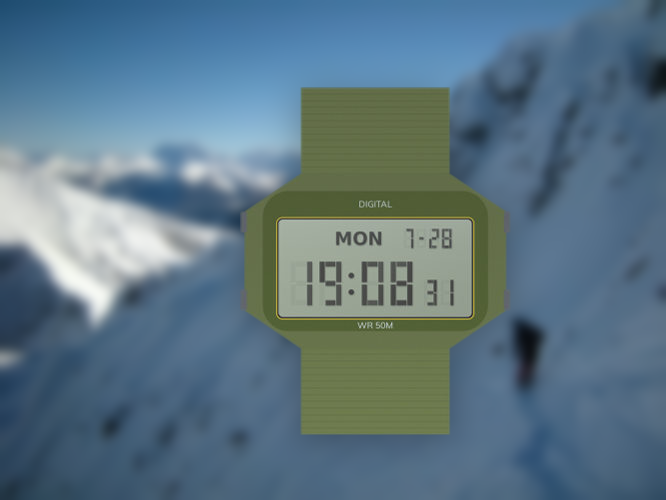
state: 19:08:31
